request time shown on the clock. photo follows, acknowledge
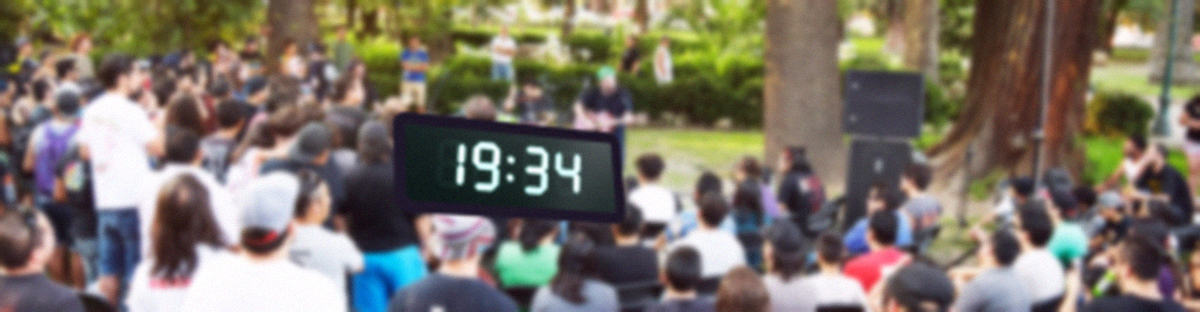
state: 19:34
